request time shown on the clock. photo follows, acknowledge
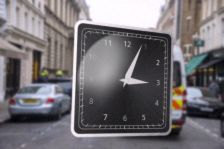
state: 3:04
